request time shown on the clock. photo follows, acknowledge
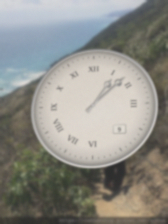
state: 1:08
